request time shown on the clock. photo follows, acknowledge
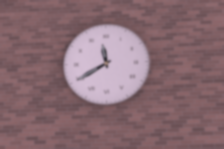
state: 11:40
